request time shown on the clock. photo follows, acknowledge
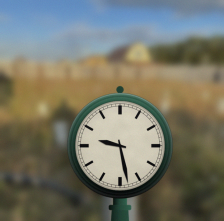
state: 9:28
